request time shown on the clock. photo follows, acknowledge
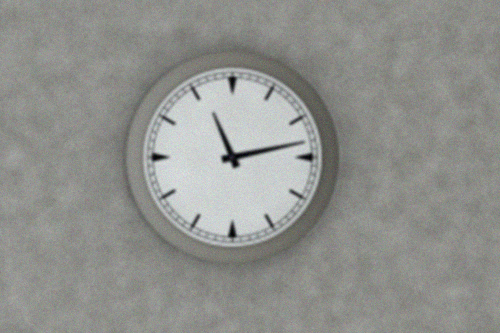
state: 11:13
